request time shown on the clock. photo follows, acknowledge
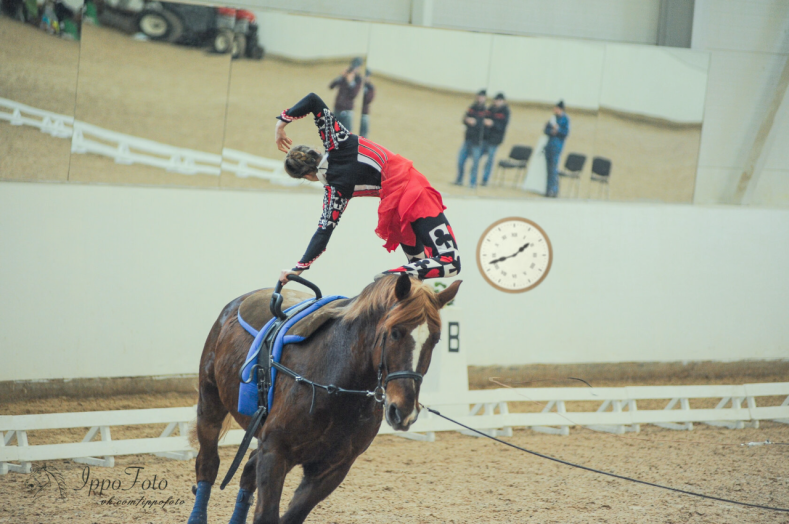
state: 1:42
